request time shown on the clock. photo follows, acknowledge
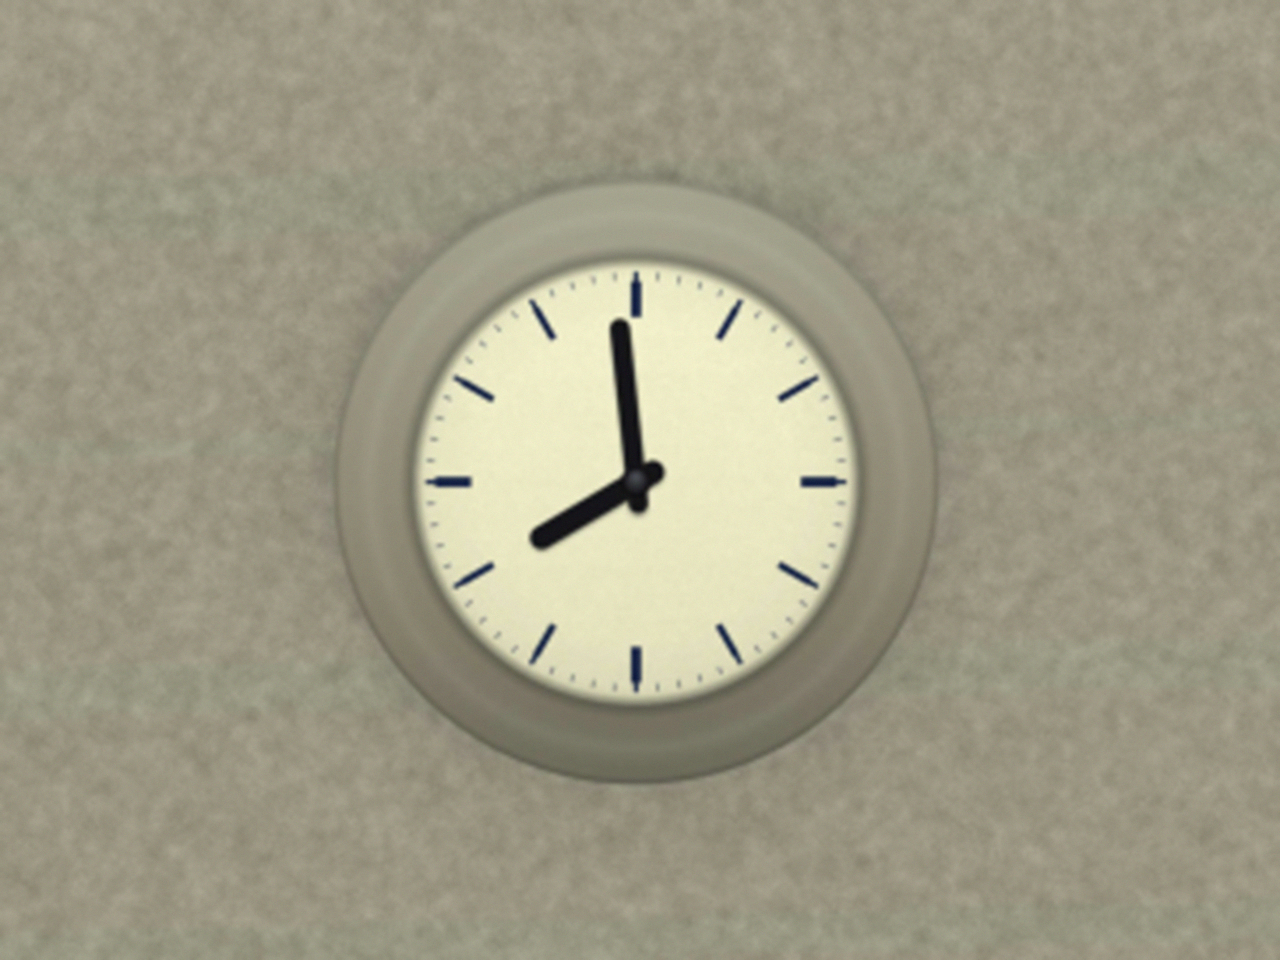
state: 7:59
